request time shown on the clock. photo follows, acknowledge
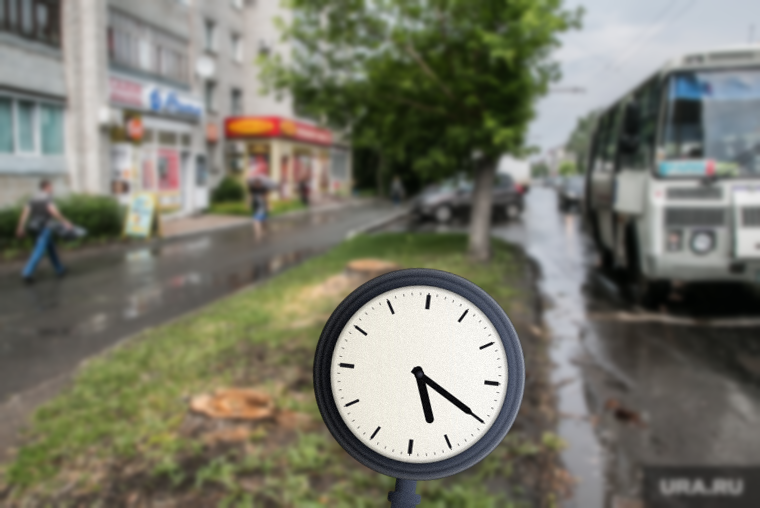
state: 5:20
